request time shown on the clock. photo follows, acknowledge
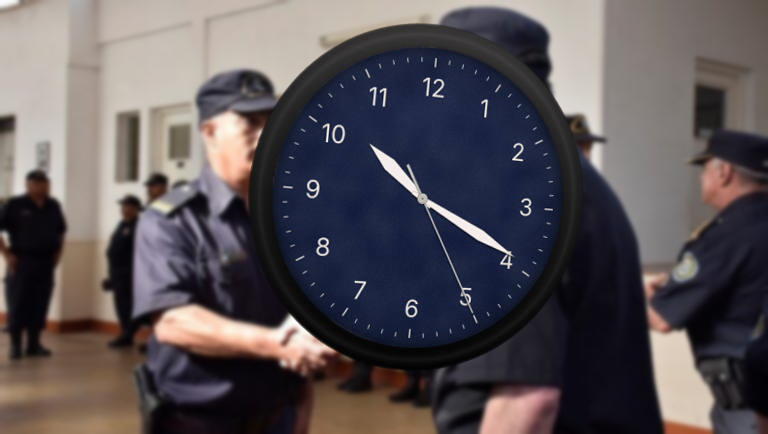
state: 10:19:25
